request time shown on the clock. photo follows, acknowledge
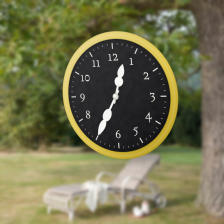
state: 12:35
